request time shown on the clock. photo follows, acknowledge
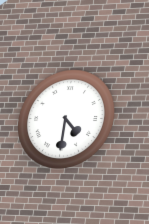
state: 4:30
